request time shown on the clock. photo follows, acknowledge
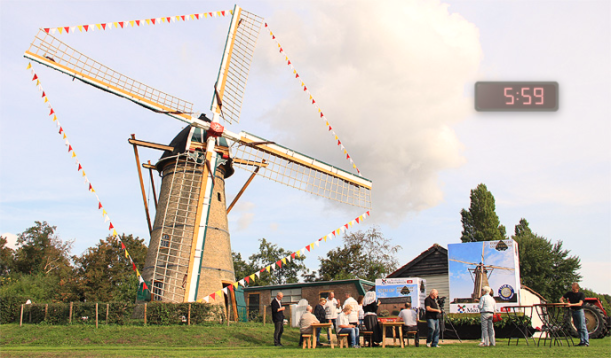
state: 5:59
